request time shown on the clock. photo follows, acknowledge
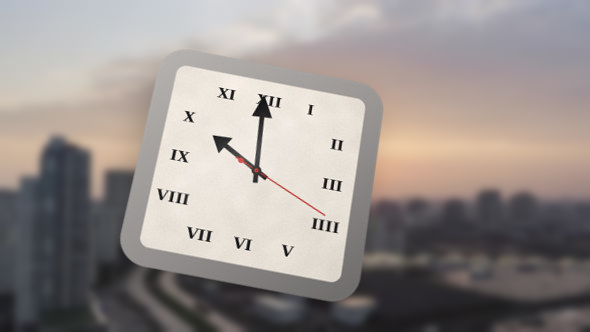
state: 9:59:19
